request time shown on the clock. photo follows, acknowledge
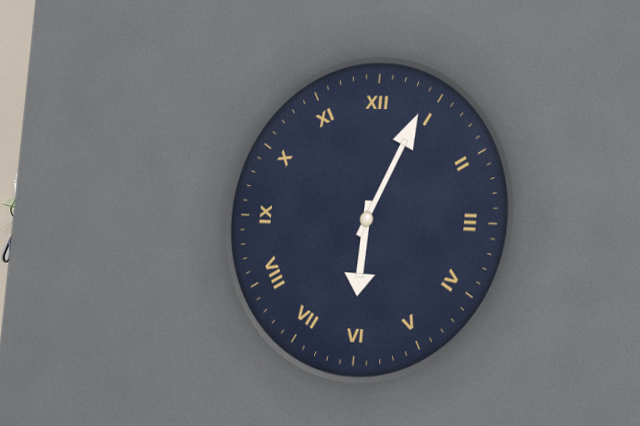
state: 6:04
